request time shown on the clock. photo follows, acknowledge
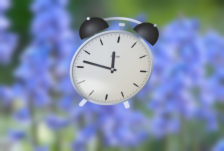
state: 11:47
